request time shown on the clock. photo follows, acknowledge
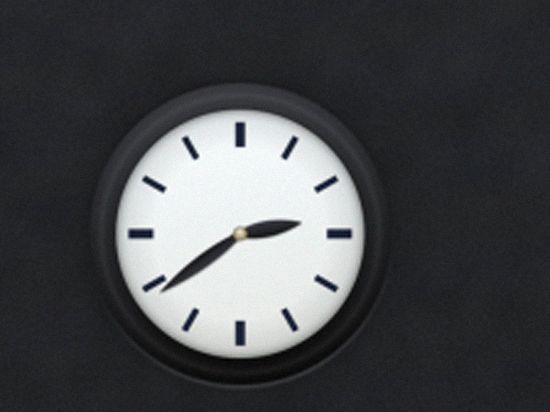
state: 2:39
